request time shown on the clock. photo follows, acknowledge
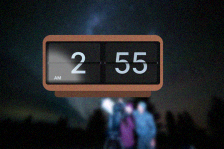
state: 2:55
